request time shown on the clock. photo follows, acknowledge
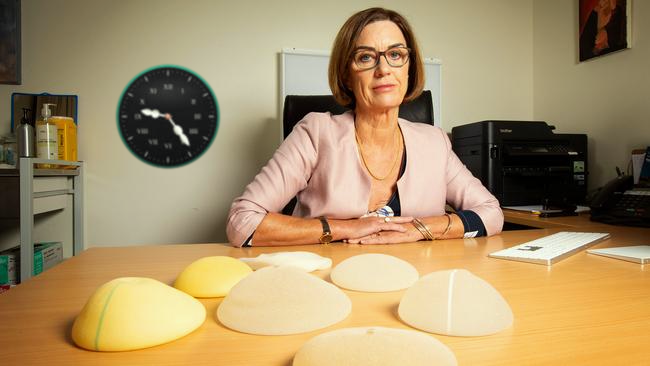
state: 9:24
